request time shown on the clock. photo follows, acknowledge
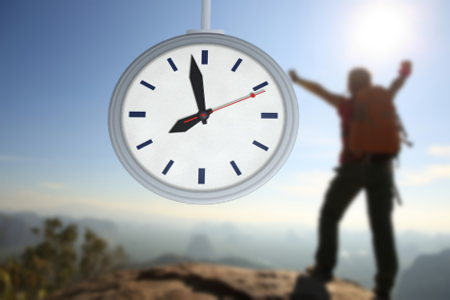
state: 7:58:11
